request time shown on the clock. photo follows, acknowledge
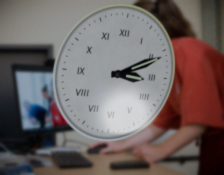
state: 3:11
